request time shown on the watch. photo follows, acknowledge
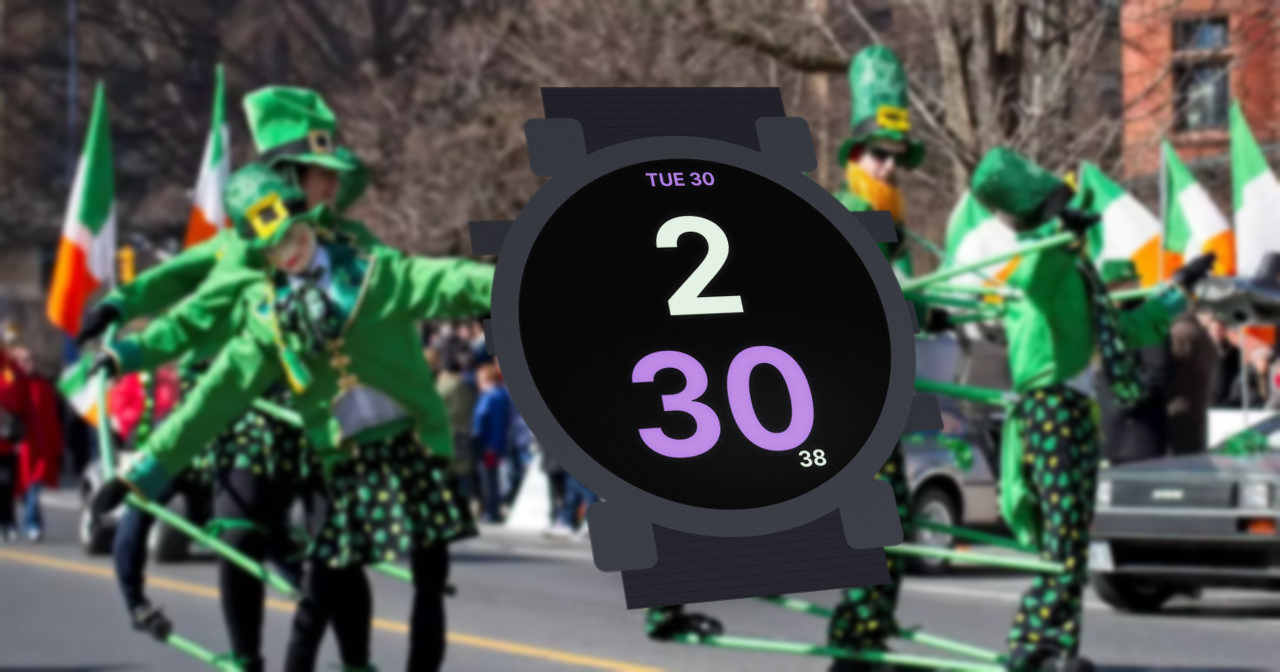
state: 2:30:38
